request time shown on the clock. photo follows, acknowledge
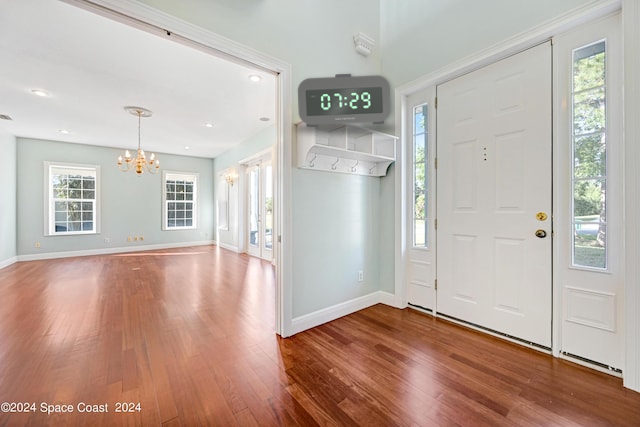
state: 7:29
